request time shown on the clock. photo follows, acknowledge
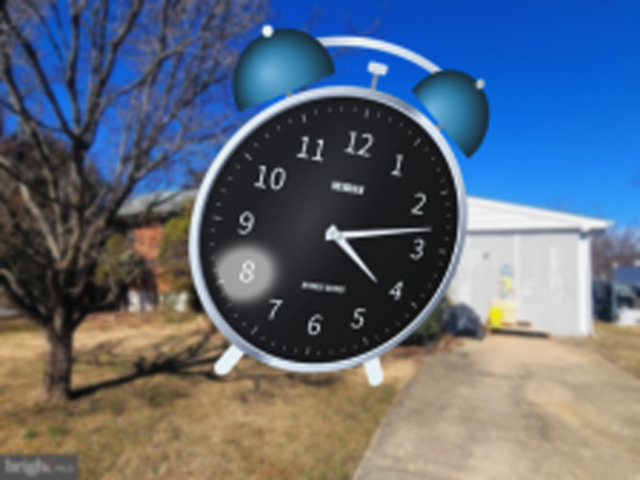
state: 4:13
